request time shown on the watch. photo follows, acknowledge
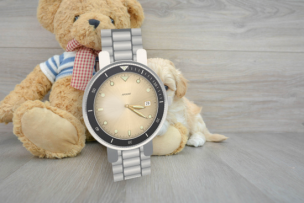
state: 3:21
